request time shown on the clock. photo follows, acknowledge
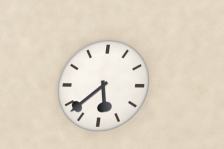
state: 5:38
